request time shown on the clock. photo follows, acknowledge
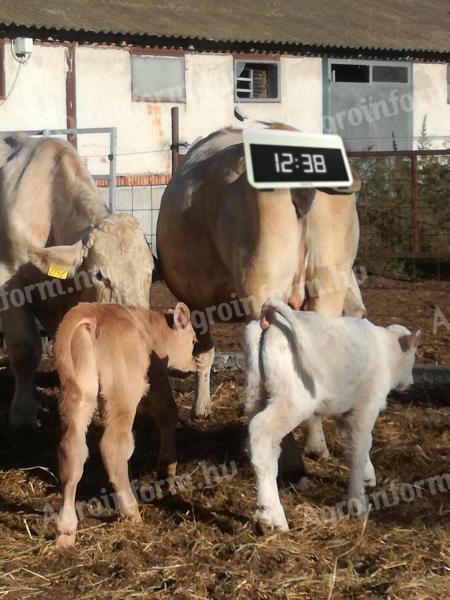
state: 12:38
